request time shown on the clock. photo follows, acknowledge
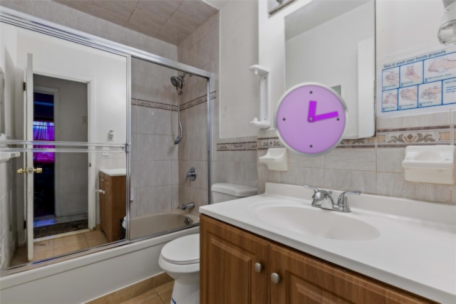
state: 12:13
